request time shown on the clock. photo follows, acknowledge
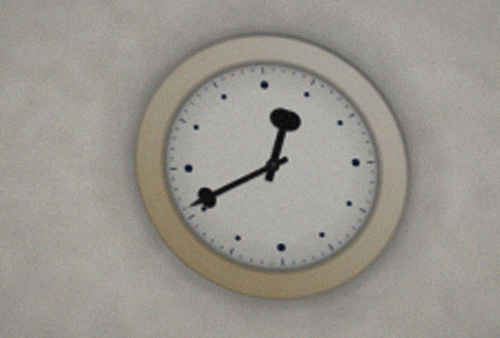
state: 12:41
